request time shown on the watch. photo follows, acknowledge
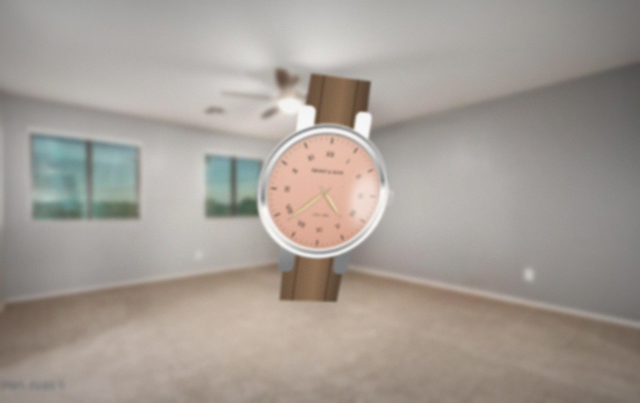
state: 4:38
